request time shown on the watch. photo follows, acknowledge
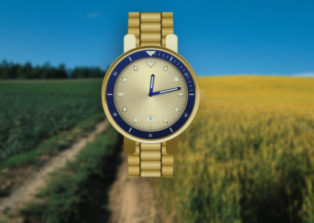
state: 12:13
